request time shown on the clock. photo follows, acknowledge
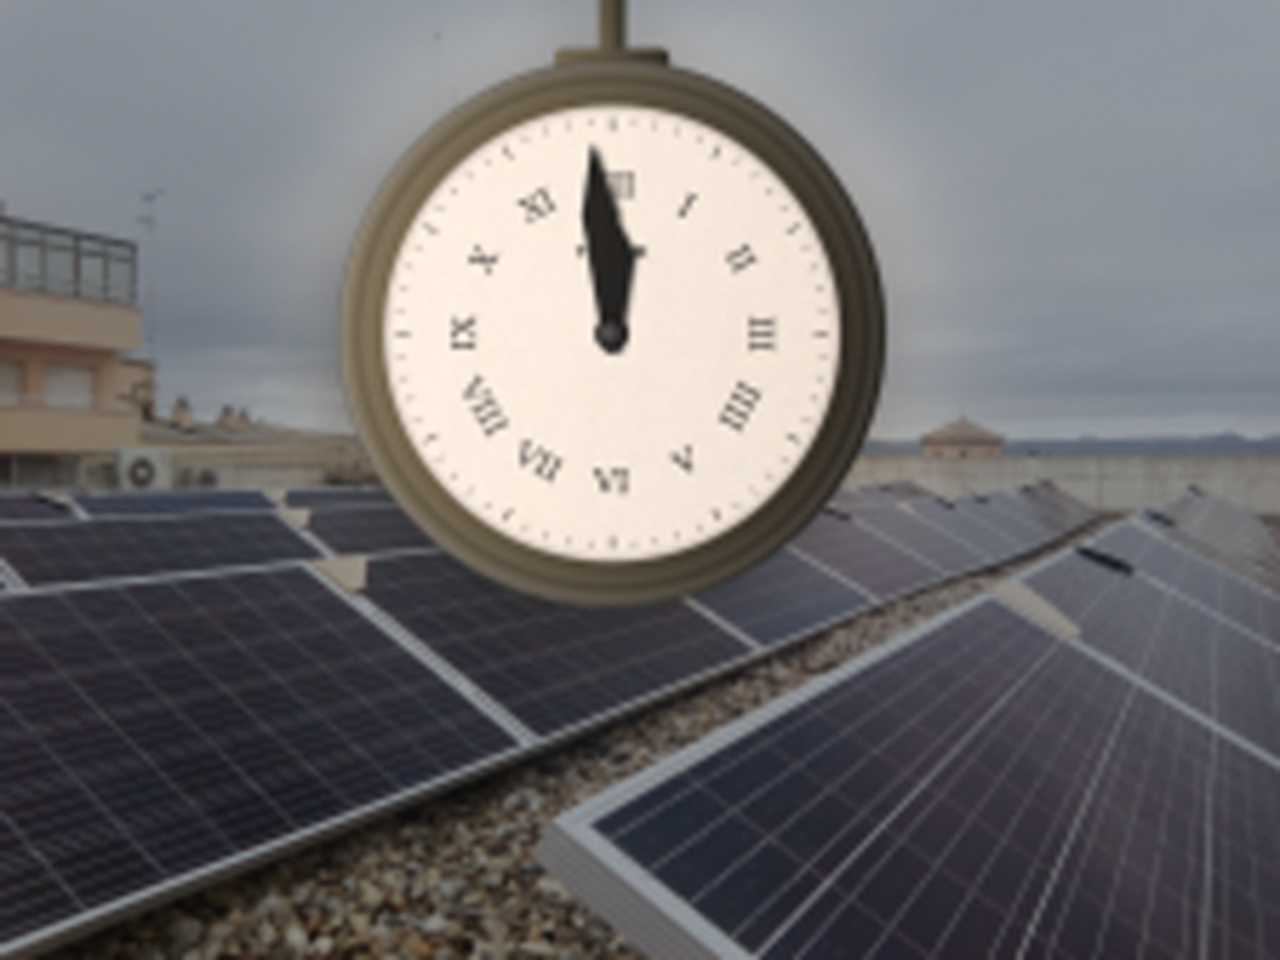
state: 11:59
